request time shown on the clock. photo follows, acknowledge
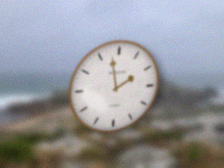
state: 1:58
